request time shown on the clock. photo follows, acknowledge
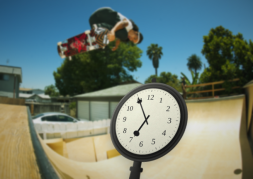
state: 6:55
